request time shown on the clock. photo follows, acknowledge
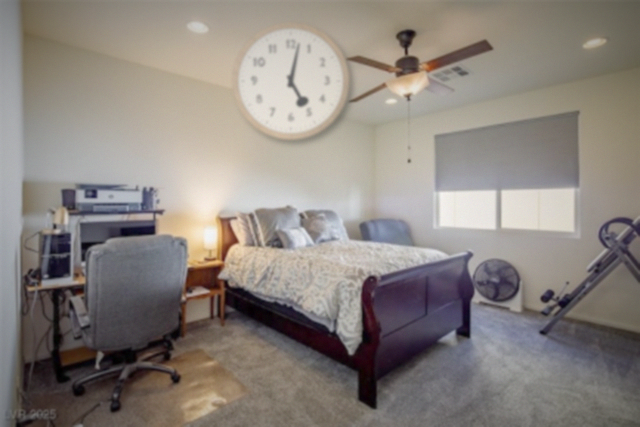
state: 5:02
